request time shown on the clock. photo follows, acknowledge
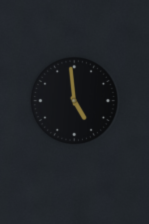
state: 4:59
